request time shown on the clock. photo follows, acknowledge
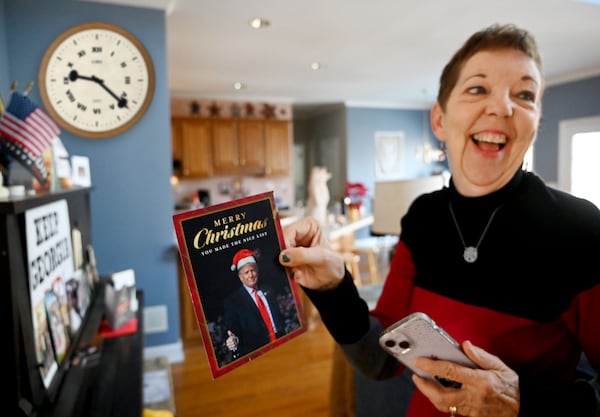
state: 9:22
